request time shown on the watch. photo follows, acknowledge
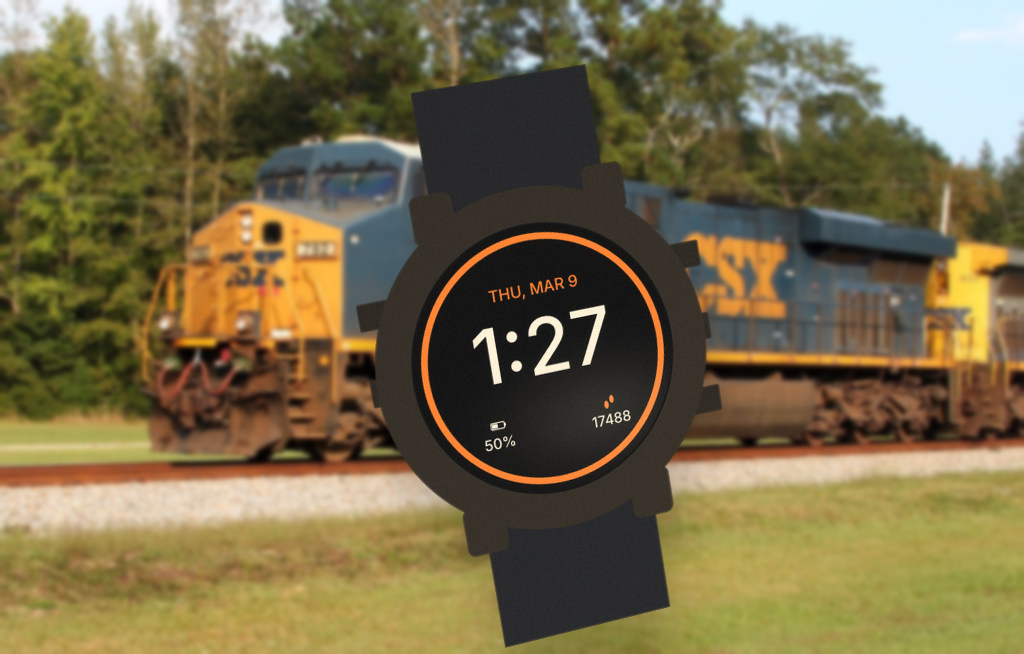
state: 1:27
